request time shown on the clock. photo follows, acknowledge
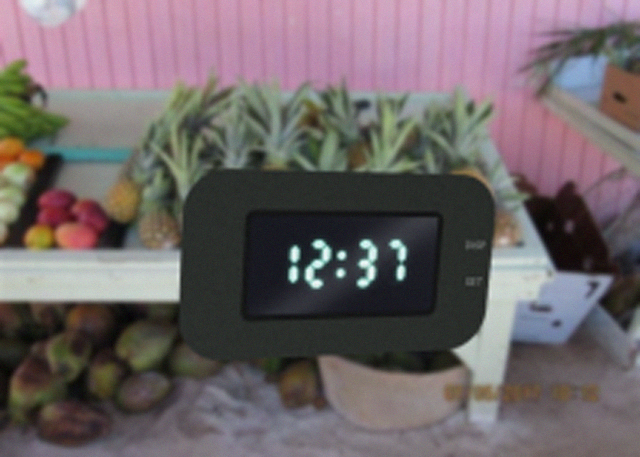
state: 12:37
